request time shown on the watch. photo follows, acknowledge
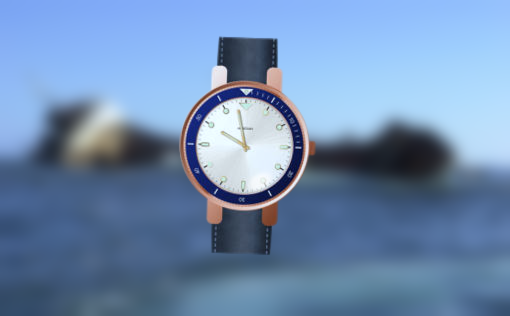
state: 9:58
